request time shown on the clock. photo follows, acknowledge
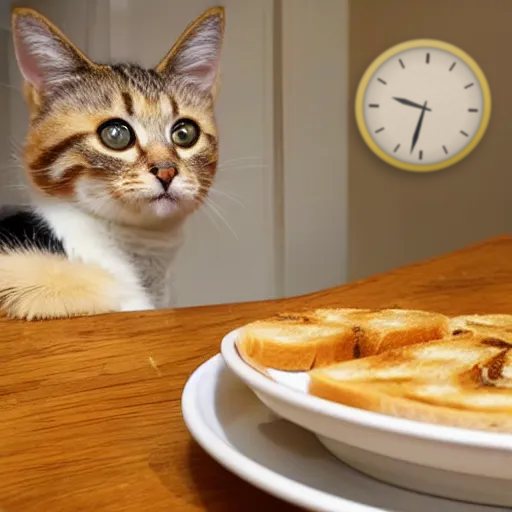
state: 9:32
